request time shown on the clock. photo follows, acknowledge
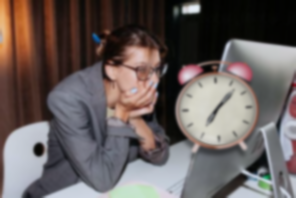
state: 7:07
